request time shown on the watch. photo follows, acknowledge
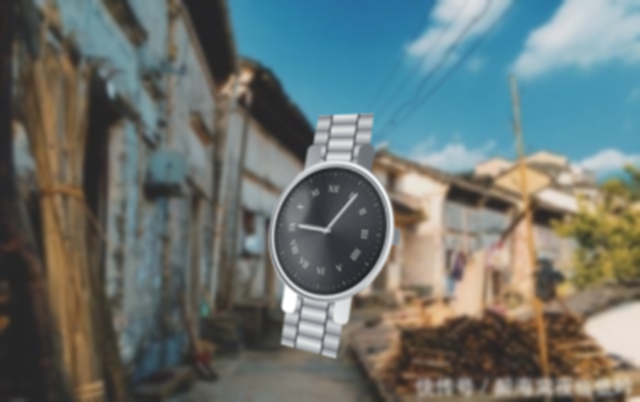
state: 9:06
